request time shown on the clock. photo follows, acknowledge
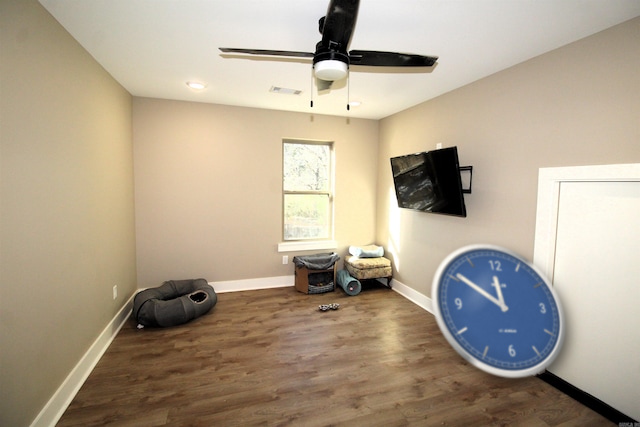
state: 11:51
